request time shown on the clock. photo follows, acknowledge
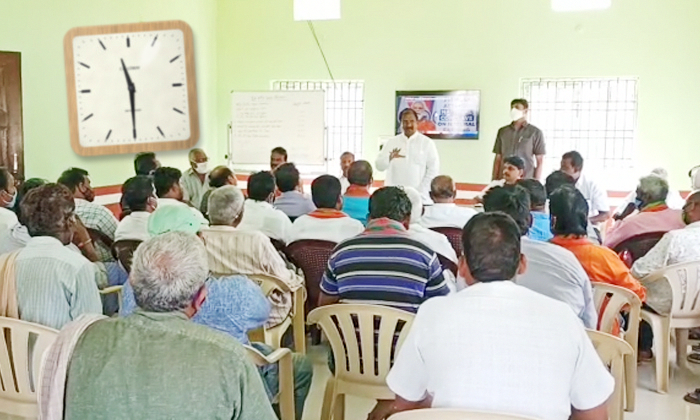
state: 11:30
